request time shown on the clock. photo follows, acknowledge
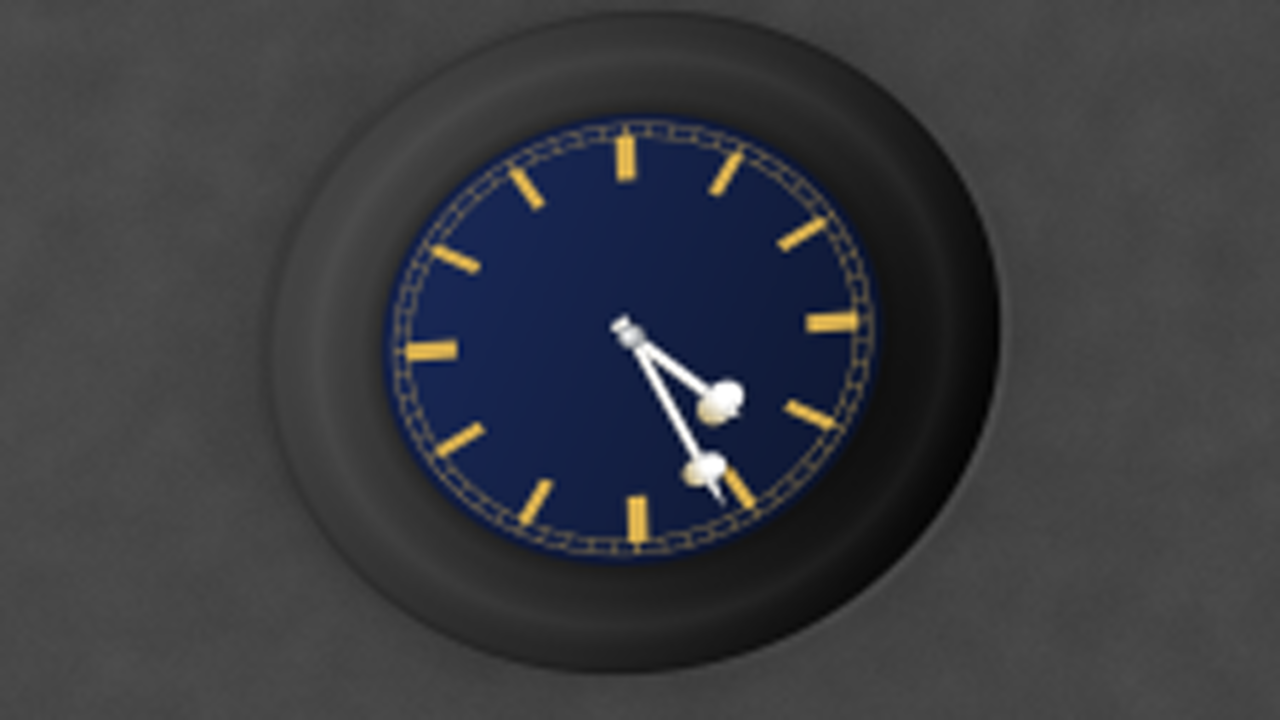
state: 4:26
